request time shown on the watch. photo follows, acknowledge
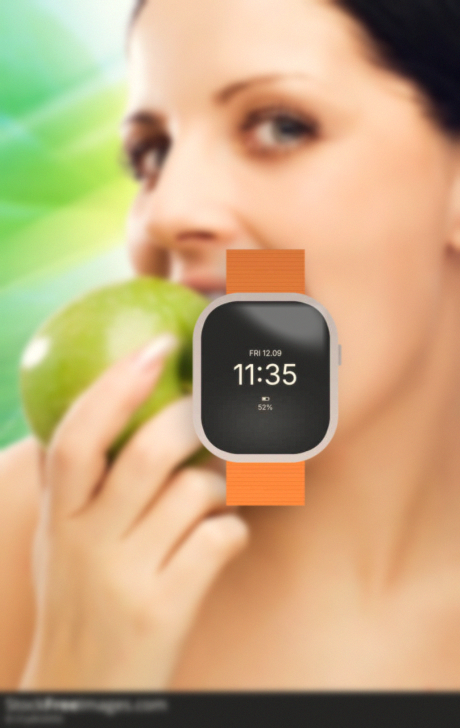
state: 11:35
